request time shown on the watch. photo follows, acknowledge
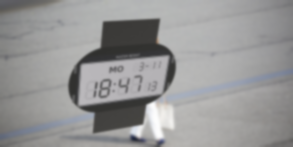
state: 18:47
